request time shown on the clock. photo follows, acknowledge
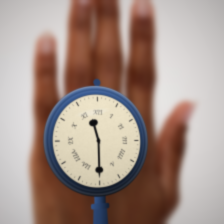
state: 11:30
